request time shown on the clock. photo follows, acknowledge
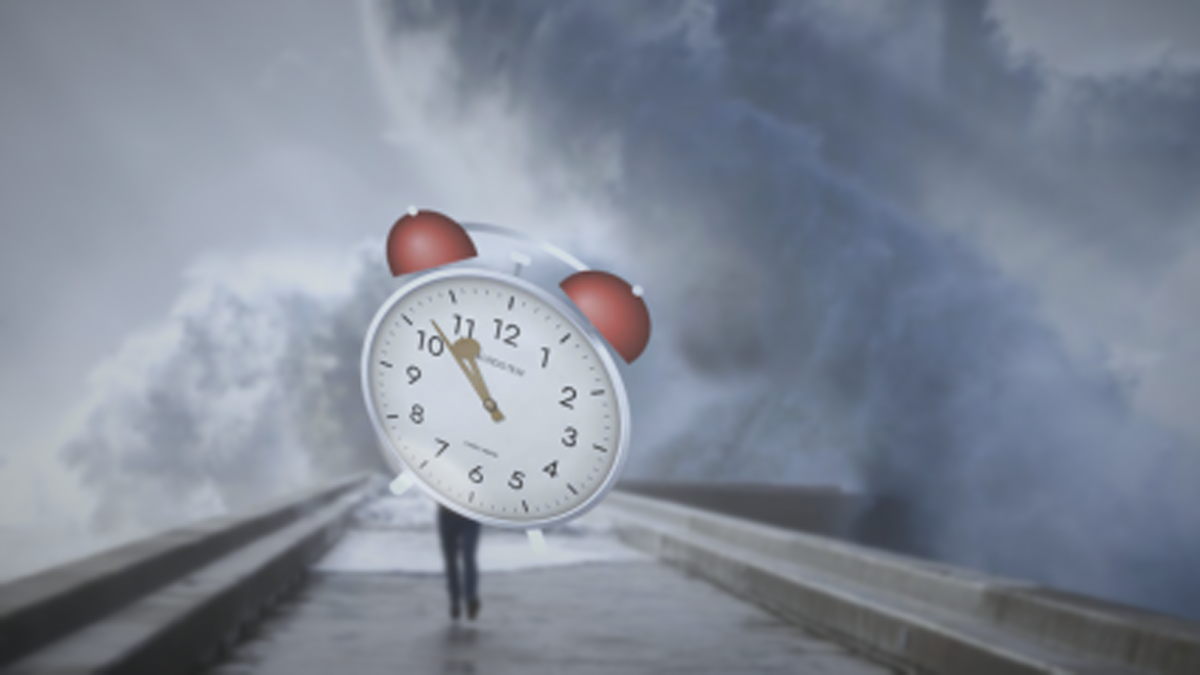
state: 10:52
